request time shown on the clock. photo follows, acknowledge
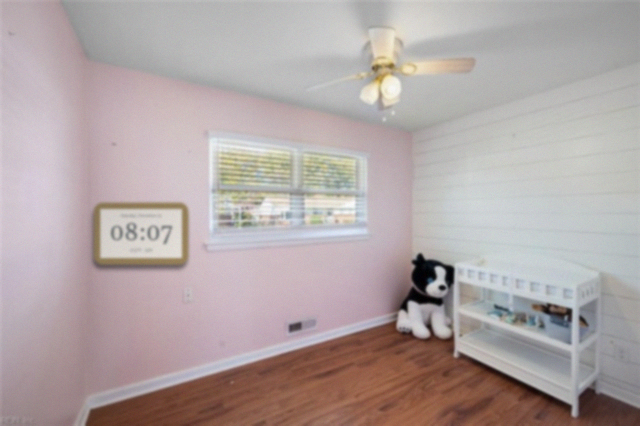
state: 8:07
